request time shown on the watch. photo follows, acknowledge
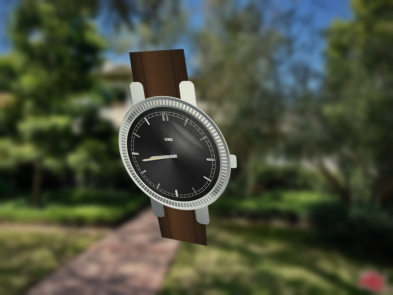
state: 8:43
